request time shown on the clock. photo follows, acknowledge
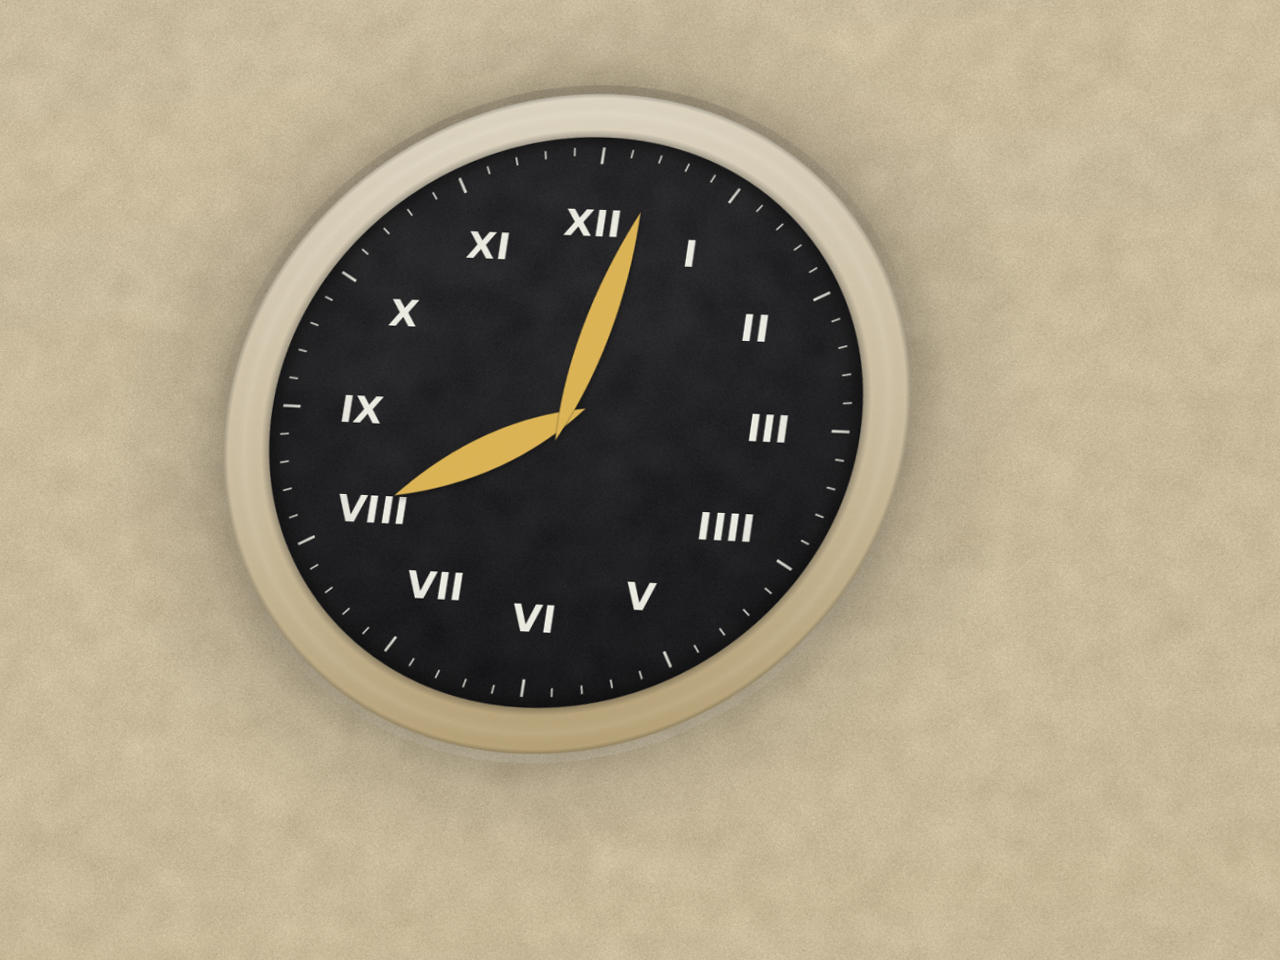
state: 8:02
